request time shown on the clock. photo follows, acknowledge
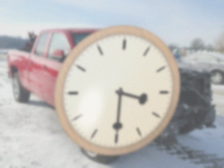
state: 3:30
